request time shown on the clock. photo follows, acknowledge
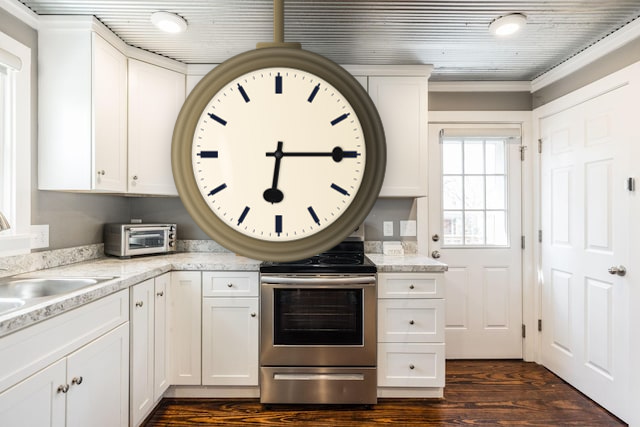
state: 6:15
